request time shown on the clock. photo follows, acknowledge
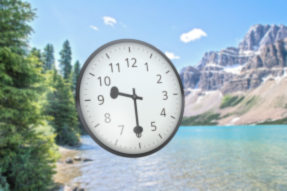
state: 9:30
